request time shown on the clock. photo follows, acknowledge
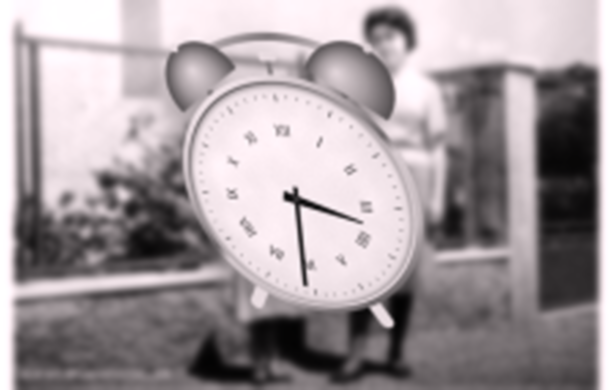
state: 3:31
